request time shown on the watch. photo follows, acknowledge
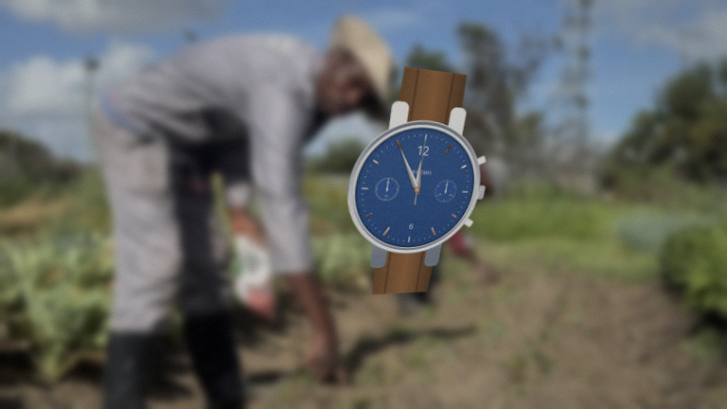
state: 11:55
